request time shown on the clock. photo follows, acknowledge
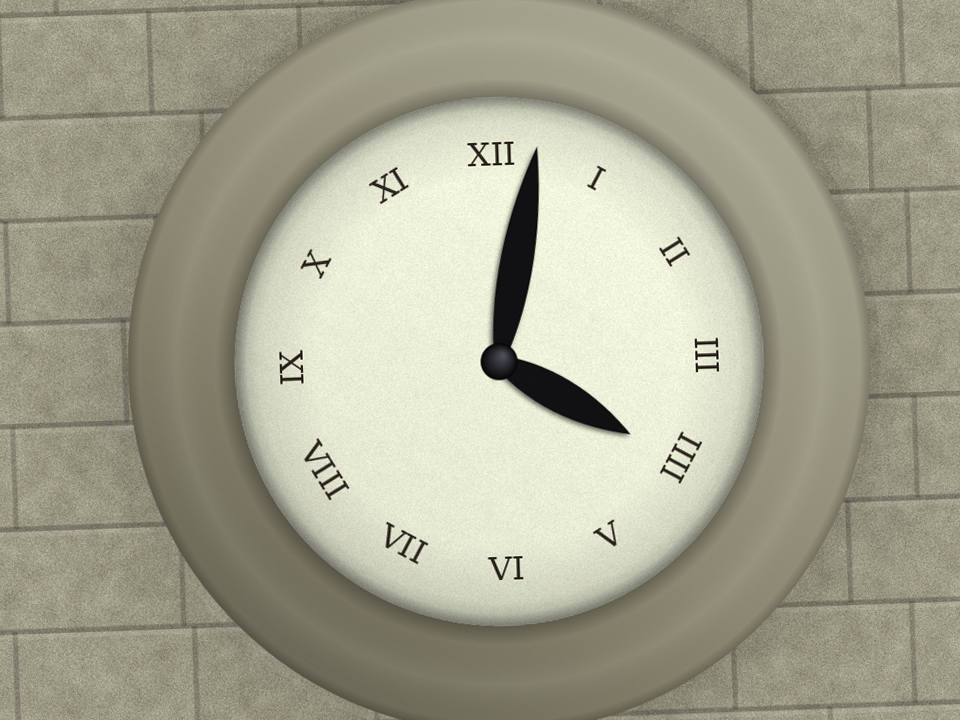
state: 4:02
